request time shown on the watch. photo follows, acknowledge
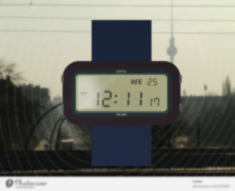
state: 12:11:17
